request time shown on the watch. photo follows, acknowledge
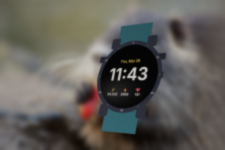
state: 11:43
